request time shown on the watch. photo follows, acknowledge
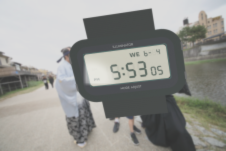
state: 5:53:05
